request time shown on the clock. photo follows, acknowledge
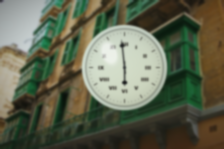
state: 5:59
